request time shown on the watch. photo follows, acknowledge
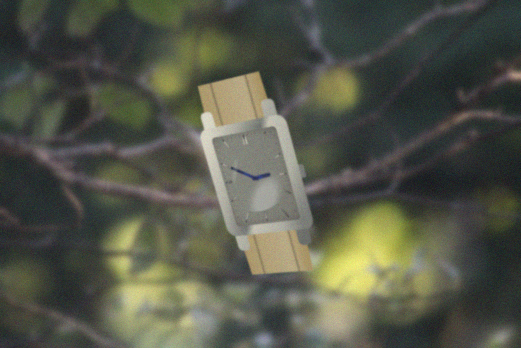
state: 2:50
